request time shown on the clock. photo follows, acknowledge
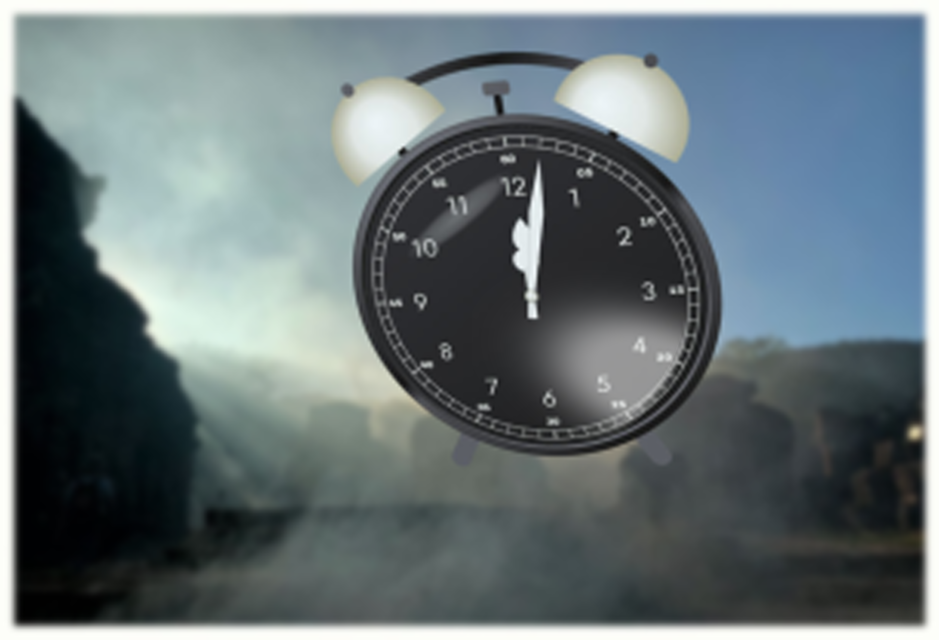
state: 12:02
